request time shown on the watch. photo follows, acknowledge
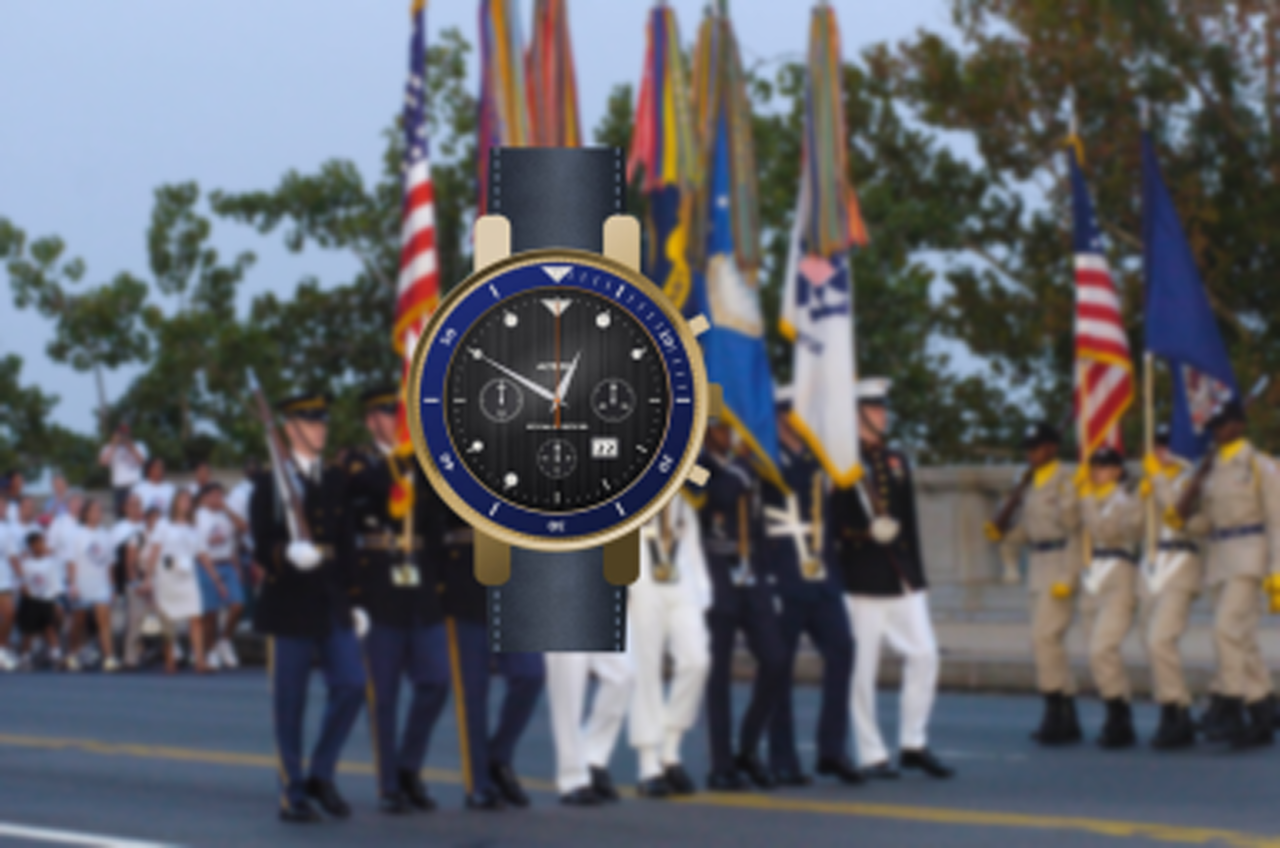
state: 12:50
